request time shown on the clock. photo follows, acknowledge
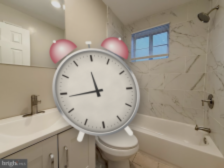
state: 11:44
